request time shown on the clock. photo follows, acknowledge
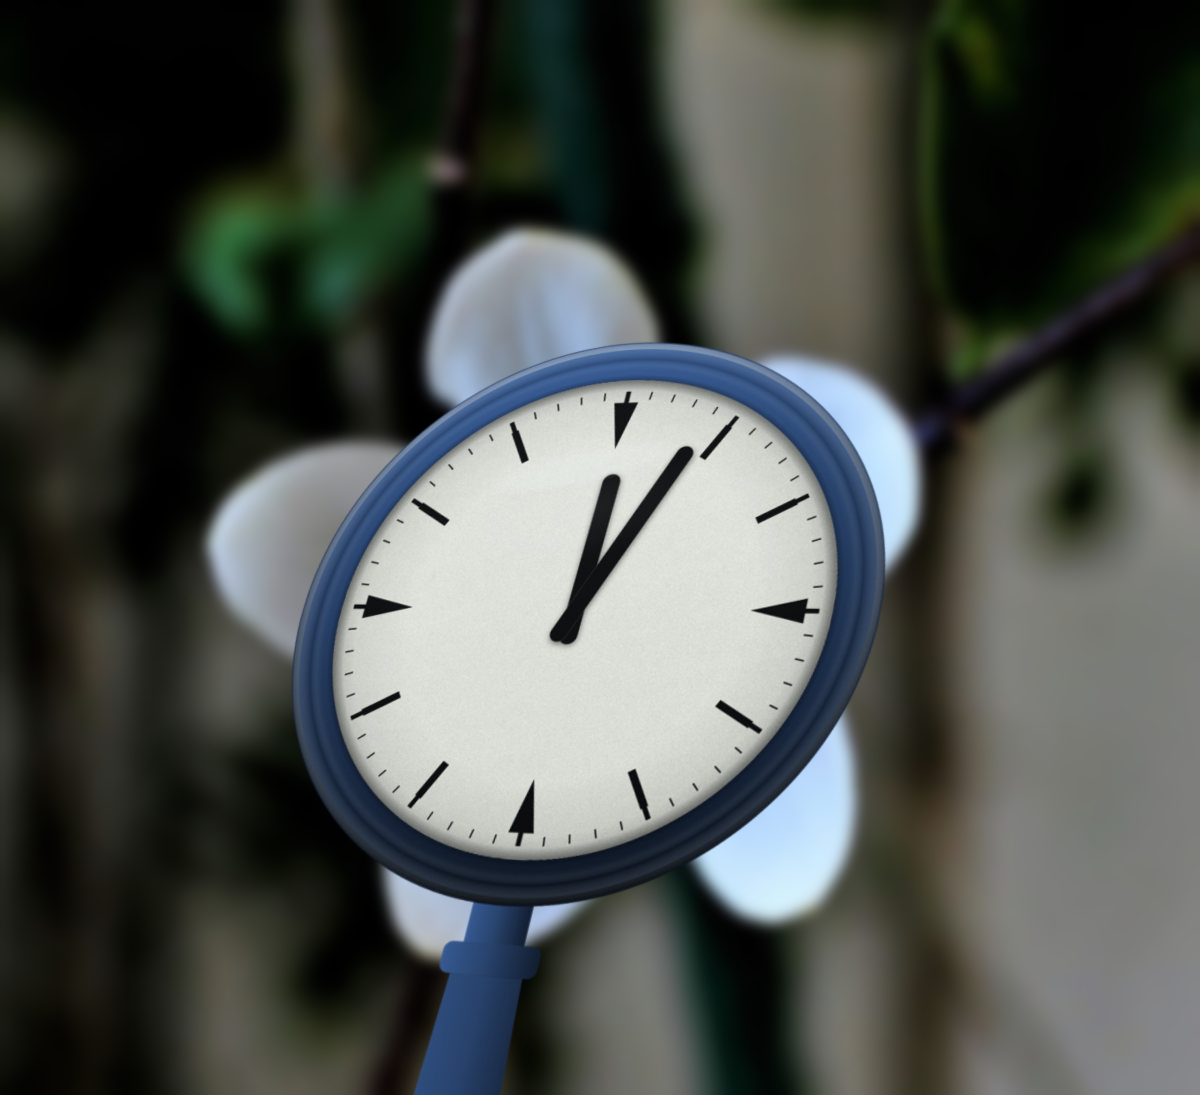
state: 12:04
